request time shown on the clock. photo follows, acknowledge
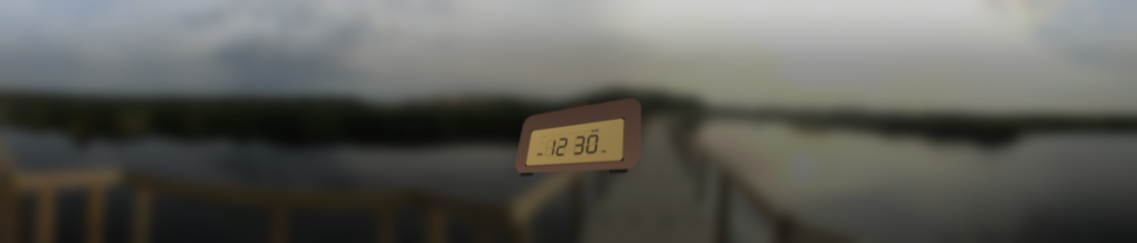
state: 12:30
